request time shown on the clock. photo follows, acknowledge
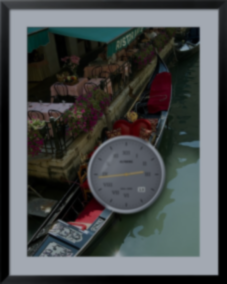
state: 2:44
